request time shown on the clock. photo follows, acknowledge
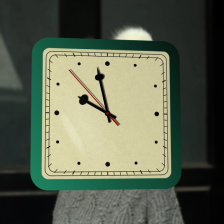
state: 9:57:53
